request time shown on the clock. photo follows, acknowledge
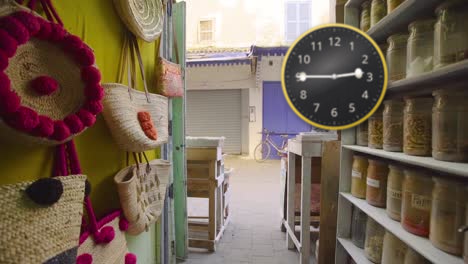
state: 2:45
